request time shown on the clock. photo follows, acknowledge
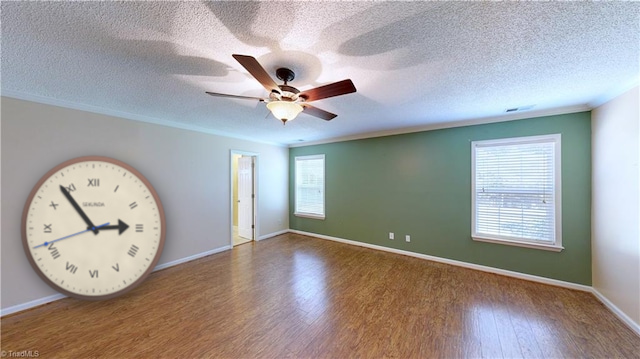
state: 2:53:42
